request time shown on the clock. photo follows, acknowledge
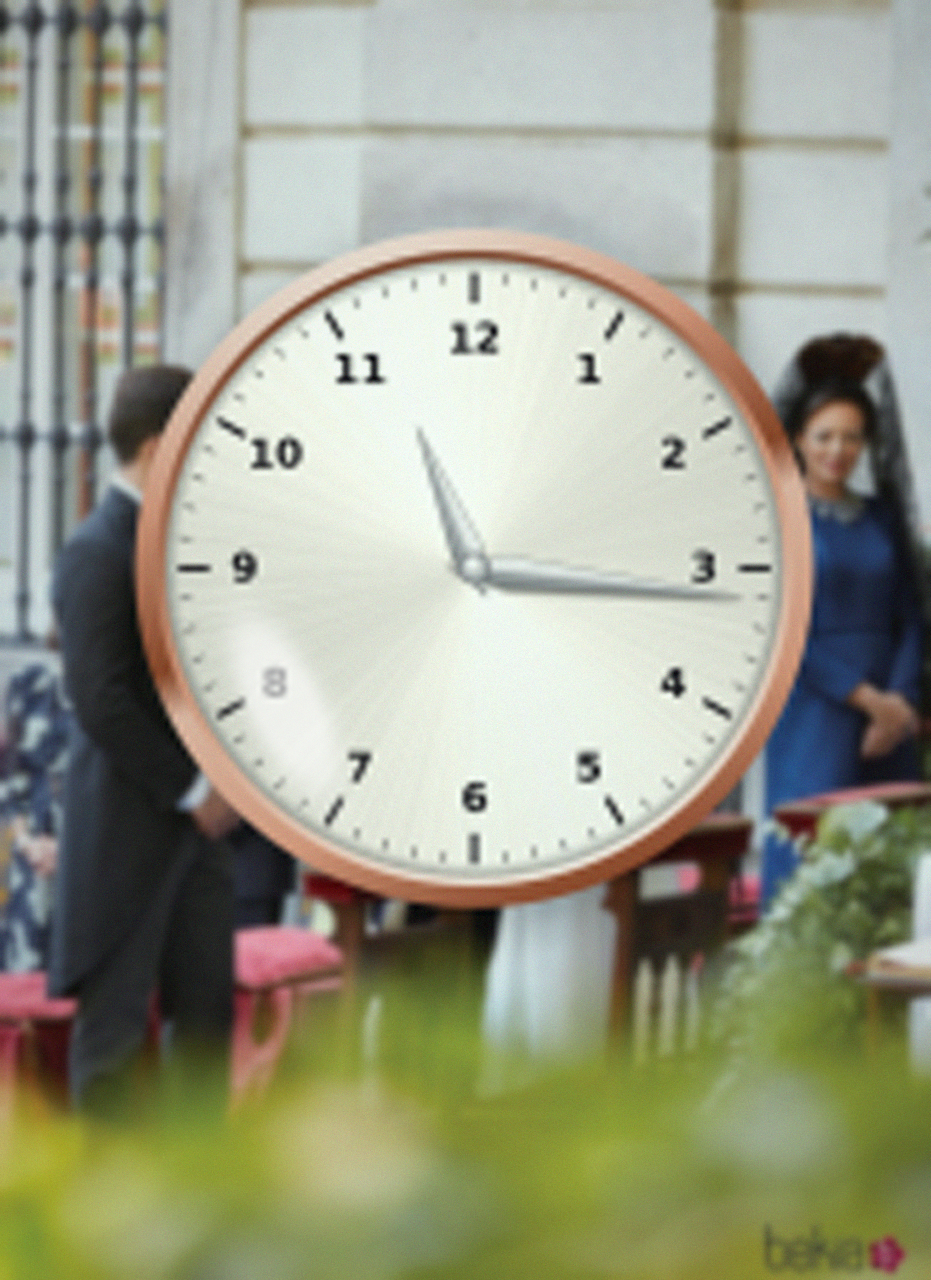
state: 11:16
